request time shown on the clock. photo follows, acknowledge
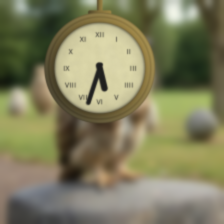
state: 5:33
